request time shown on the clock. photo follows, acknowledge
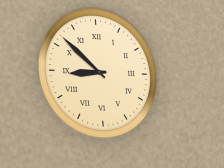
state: 8:52
